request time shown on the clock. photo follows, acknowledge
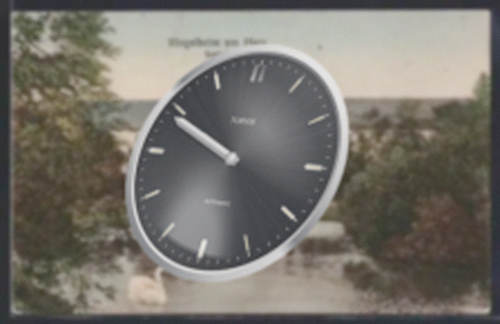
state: 9:49
